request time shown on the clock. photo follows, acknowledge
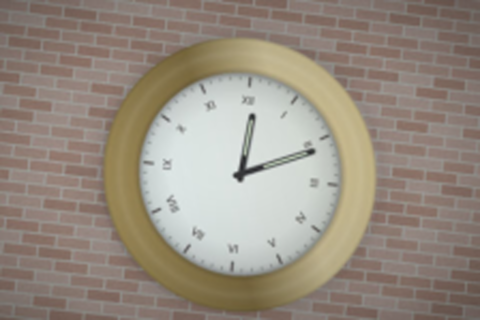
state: 12:11
